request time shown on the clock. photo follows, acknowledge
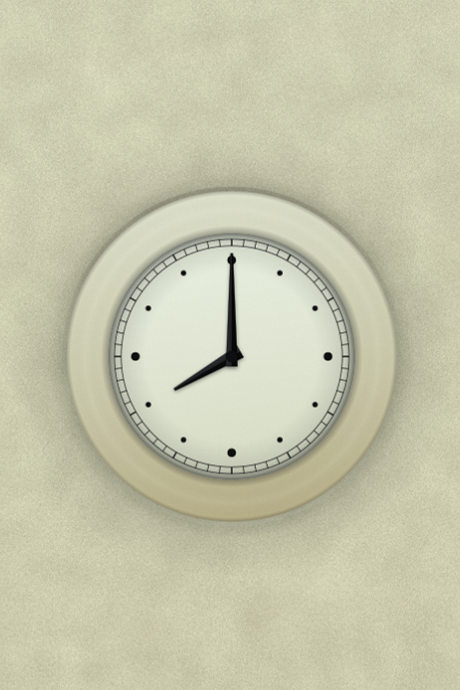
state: 8:00
